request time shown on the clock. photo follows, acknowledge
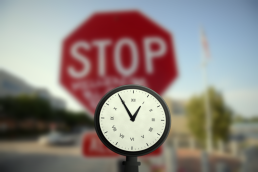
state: 12:55
